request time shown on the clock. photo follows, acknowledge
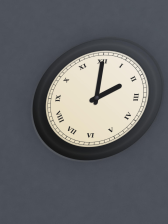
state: 2:00
